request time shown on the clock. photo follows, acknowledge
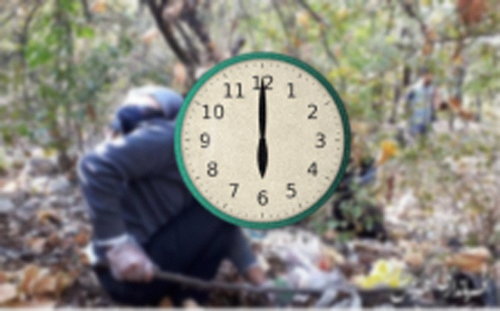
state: 6:00
